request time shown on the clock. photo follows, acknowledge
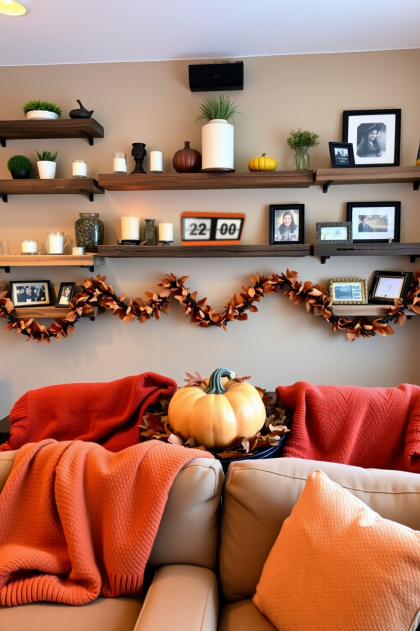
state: 22:00
